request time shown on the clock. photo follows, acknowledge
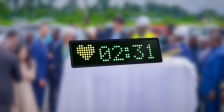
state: 2:31
